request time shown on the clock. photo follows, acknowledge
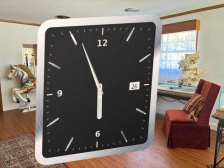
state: 5:56
